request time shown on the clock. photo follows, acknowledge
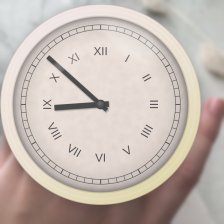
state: 8:52
